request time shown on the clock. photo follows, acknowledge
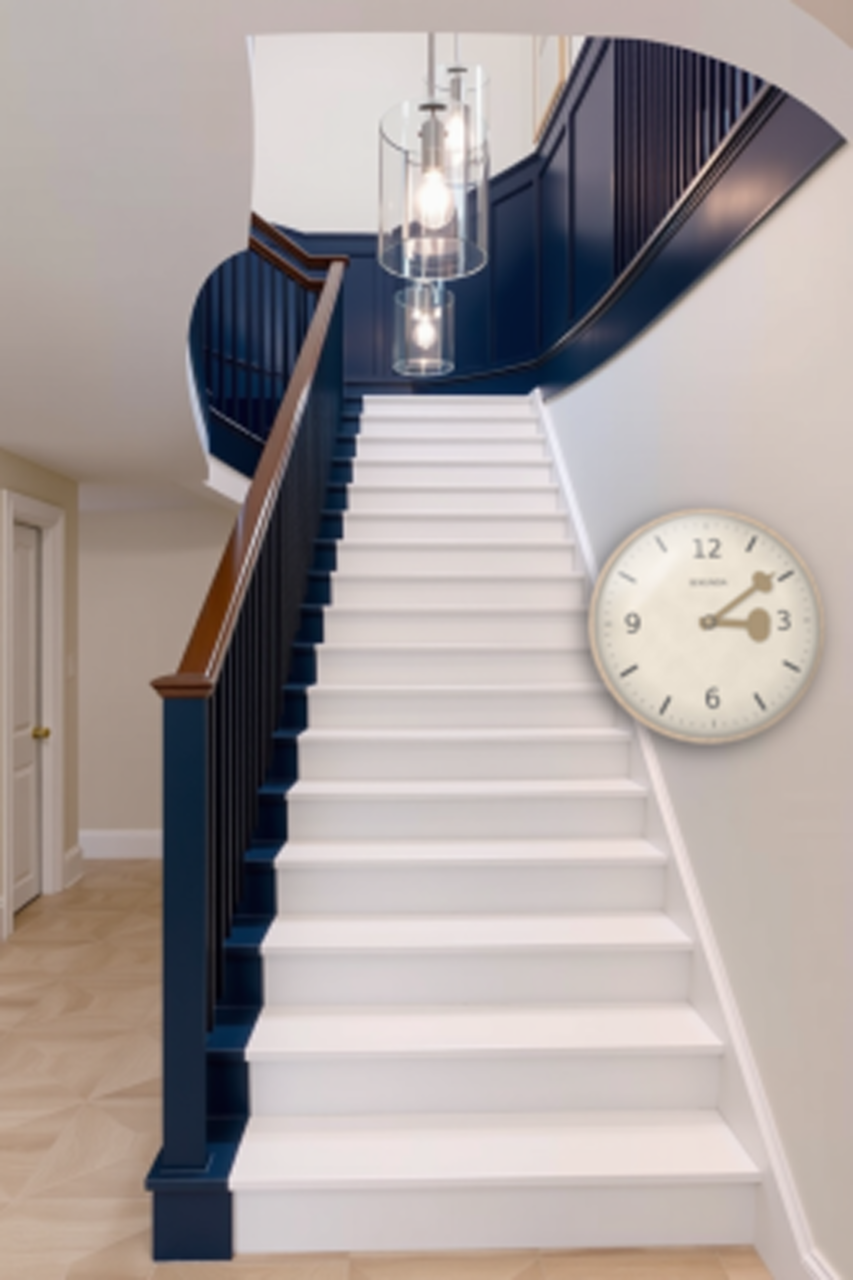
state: 3:09
